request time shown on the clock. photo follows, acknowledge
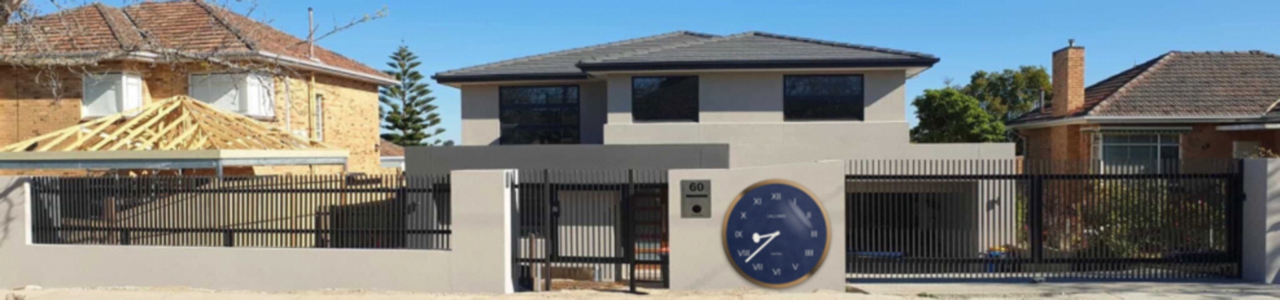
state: 8:38
